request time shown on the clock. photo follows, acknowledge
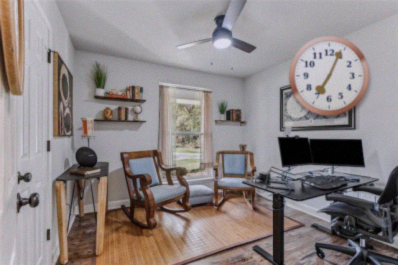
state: 7:04
